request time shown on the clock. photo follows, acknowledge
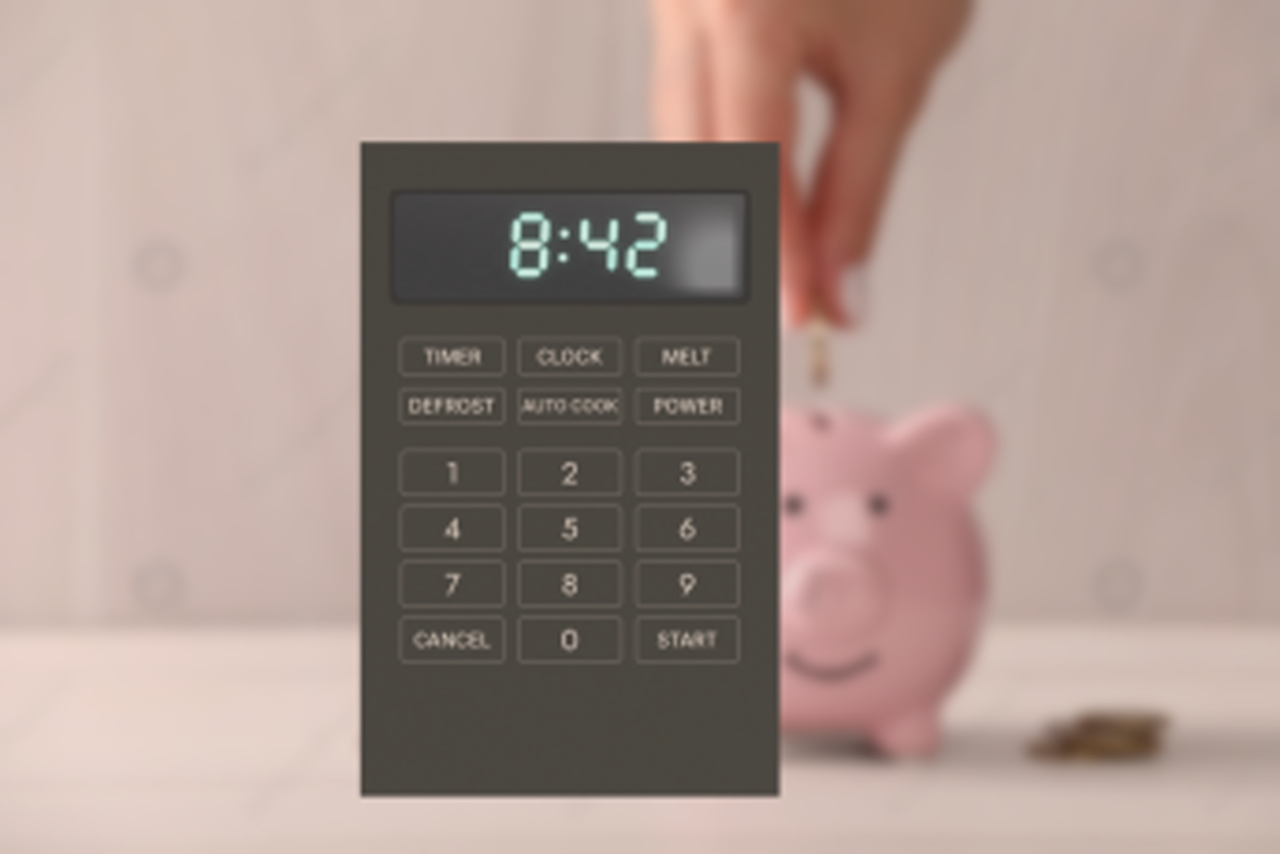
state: 8:42
